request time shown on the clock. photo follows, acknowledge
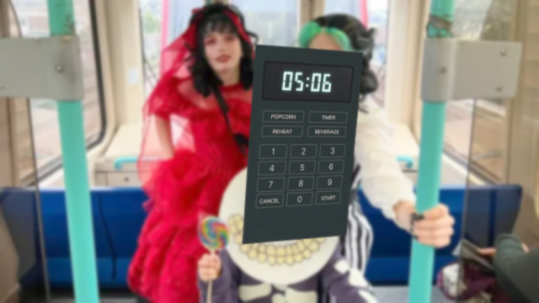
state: 5:06
